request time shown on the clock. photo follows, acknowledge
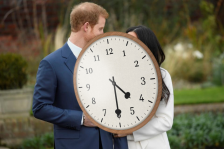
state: 4:30
